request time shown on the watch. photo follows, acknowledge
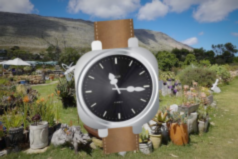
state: 11:16
